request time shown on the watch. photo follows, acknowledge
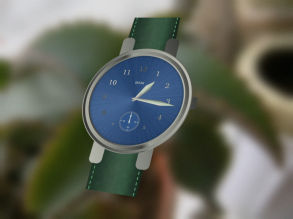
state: 1:16
